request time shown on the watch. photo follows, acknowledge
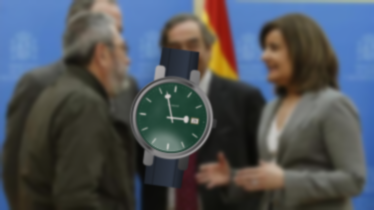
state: 2:57
